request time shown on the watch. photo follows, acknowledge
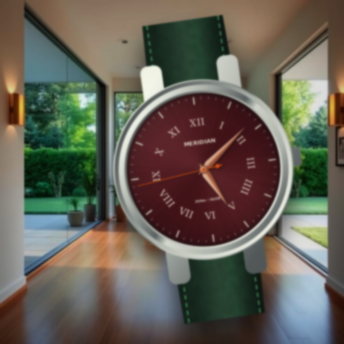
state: 5:08:44
